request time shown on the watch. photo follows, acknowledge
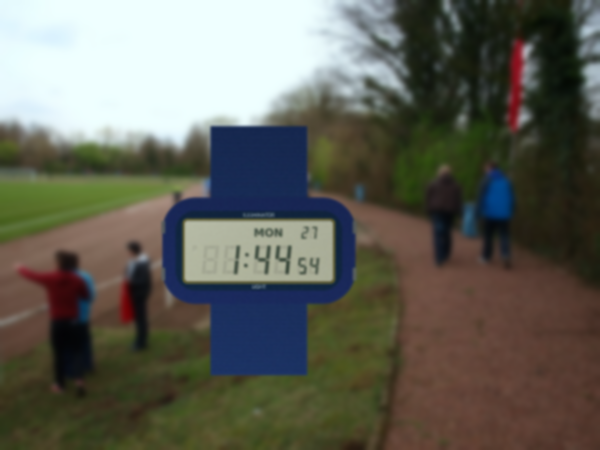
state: 1:44:54
